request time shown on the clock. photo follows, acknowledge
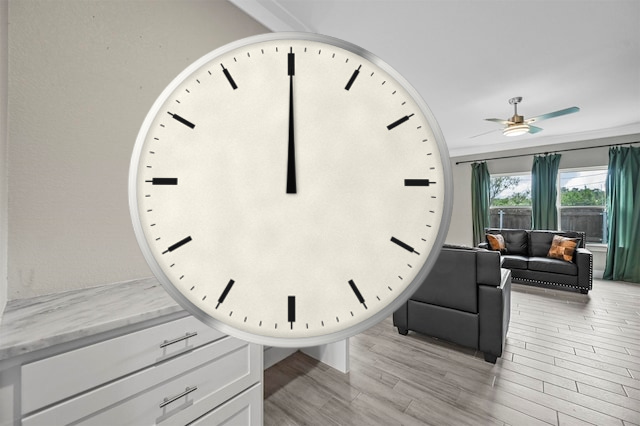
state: 12:00
